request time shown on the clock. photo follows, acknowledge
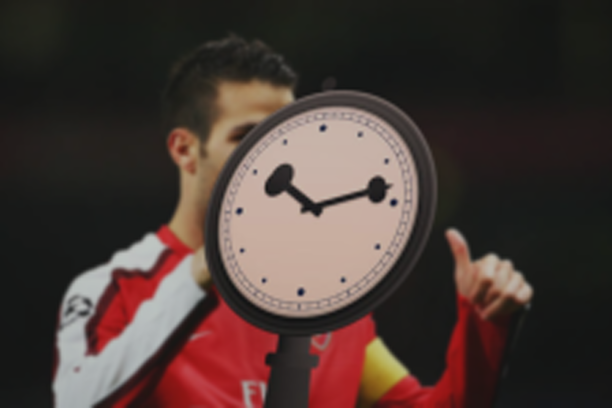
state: 10:13
